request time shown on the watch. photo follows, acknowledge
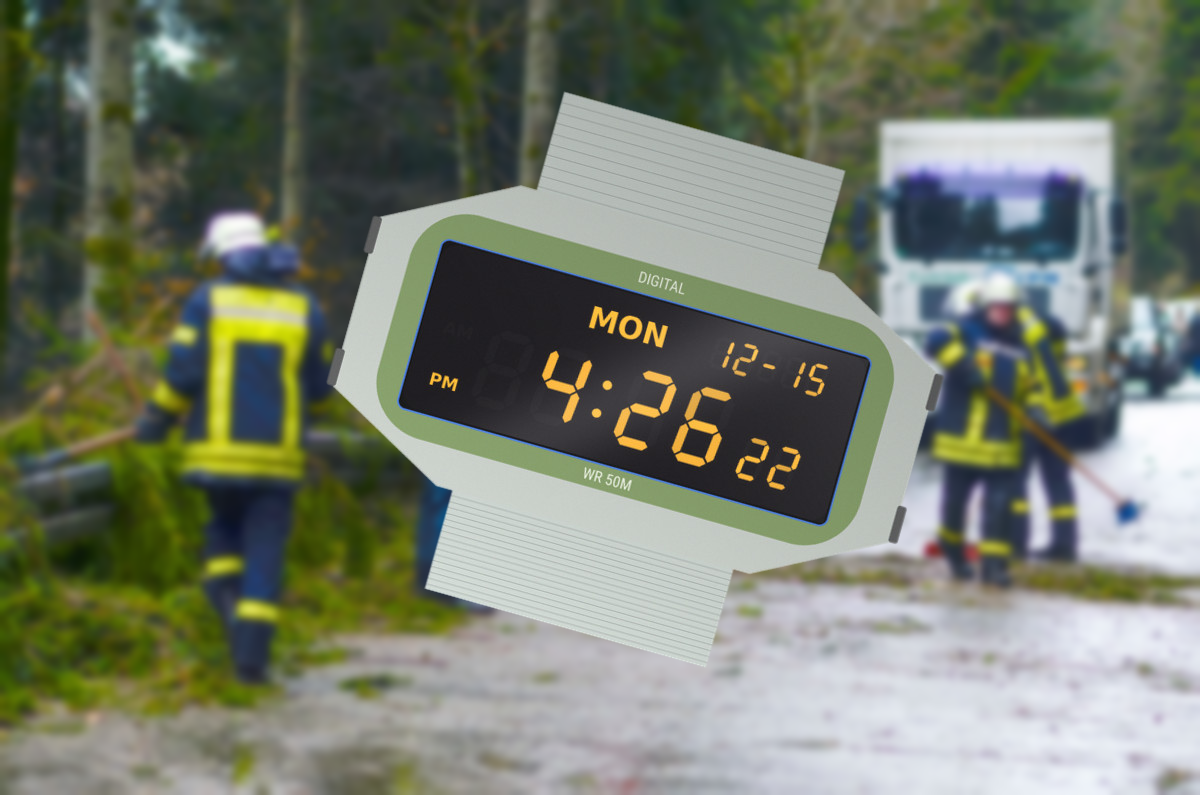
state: 4:26:22
